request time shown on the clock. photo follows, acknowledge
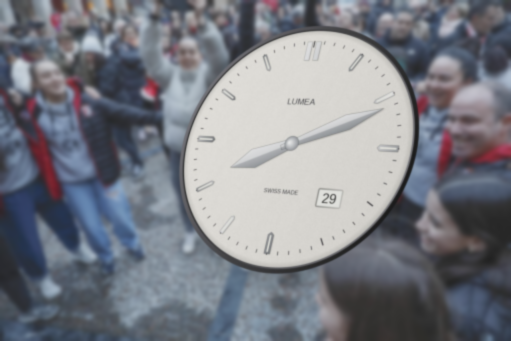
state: 8:11
